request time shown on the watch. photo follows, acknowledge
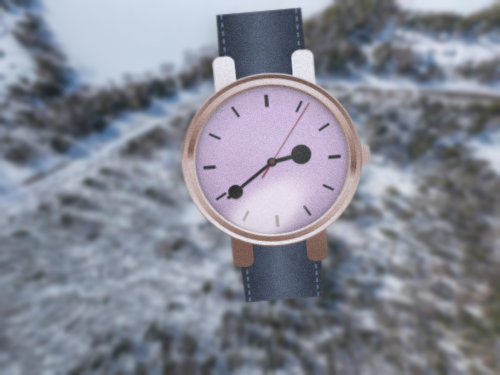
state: 2:39:06
